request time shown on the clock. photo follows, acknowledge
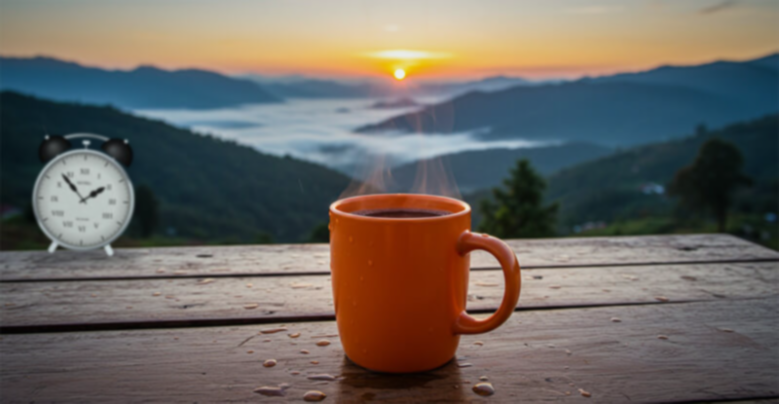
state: 1:53
